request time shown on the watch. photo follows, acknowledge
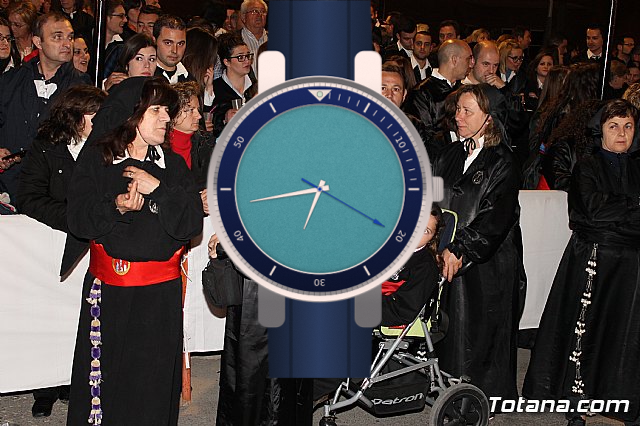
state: 6:43:20
